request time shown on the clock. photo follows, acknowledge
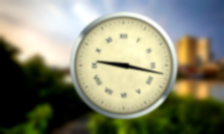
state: 9:17
